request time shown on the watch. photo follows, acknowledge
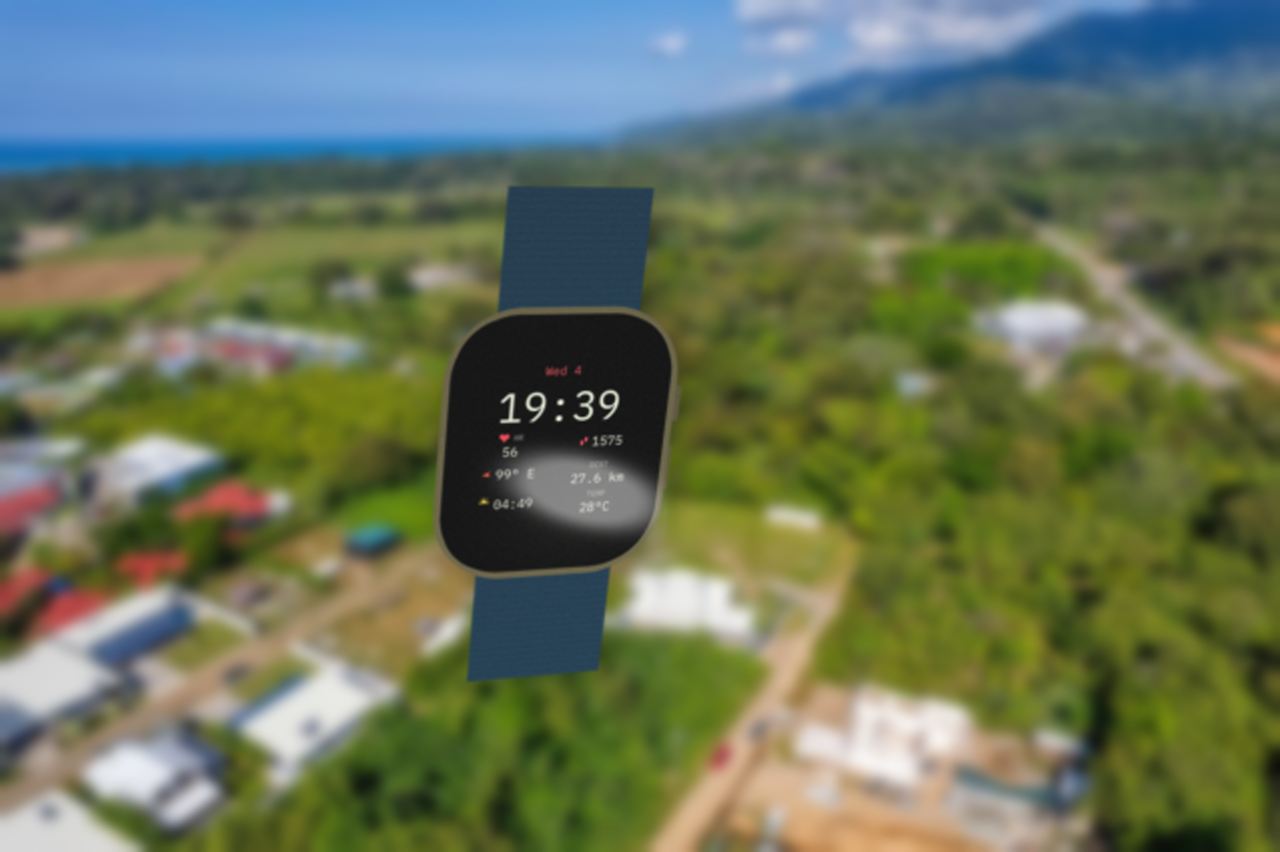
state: 19:39
